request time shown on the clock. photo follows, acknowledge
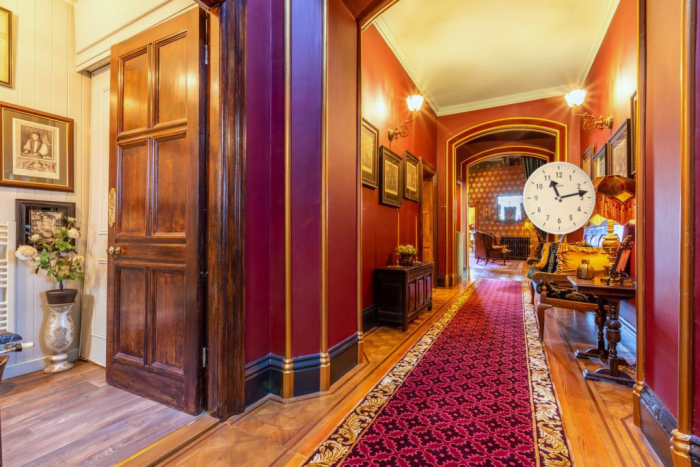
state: 11:13
